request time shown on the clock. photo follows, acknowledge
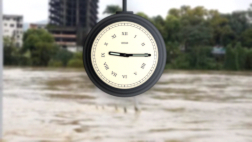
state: 9:15
